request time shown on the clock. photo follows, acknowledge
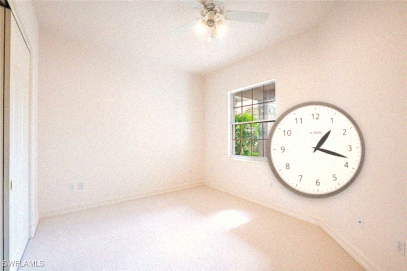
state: 1:18
